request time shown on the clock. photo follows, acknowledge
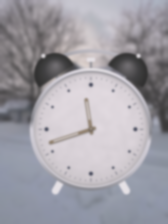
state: 11:42
